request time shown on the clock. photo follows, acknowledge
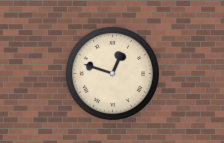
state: 12:48
